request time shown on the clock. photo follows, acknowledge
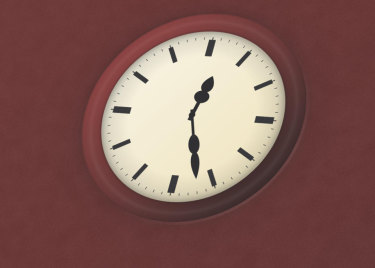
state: 12:27
